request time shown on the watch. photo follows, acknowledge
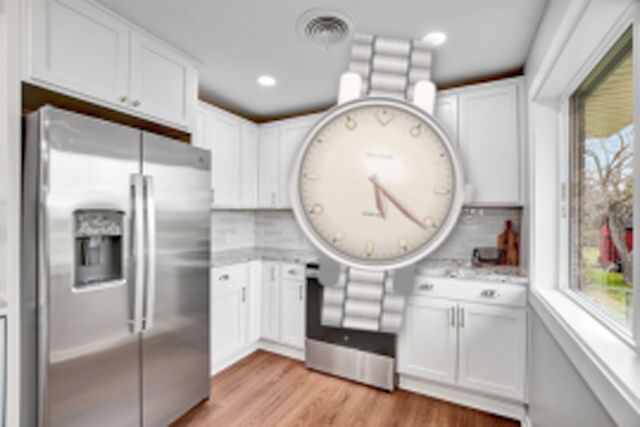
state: 5:21
